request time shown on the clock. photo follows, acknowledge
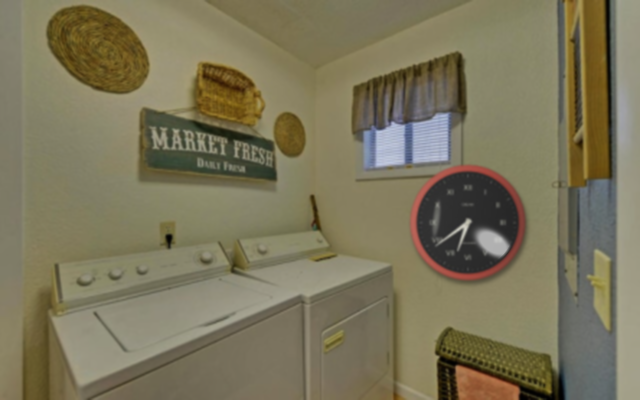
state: 6:39
